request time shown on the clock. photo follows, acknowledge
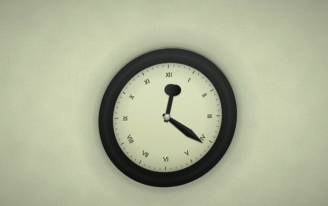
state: 12:21
